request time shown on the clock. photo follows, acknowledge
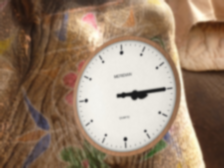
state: 3:15
